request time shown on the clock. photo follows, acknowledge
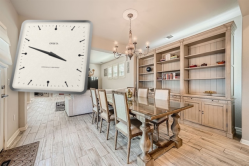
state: 3:48
